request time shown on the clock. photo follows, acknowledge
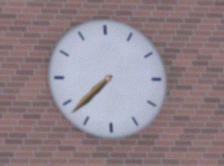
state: 7:38
